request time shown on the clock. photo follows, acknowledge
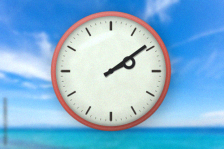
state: 2:09
